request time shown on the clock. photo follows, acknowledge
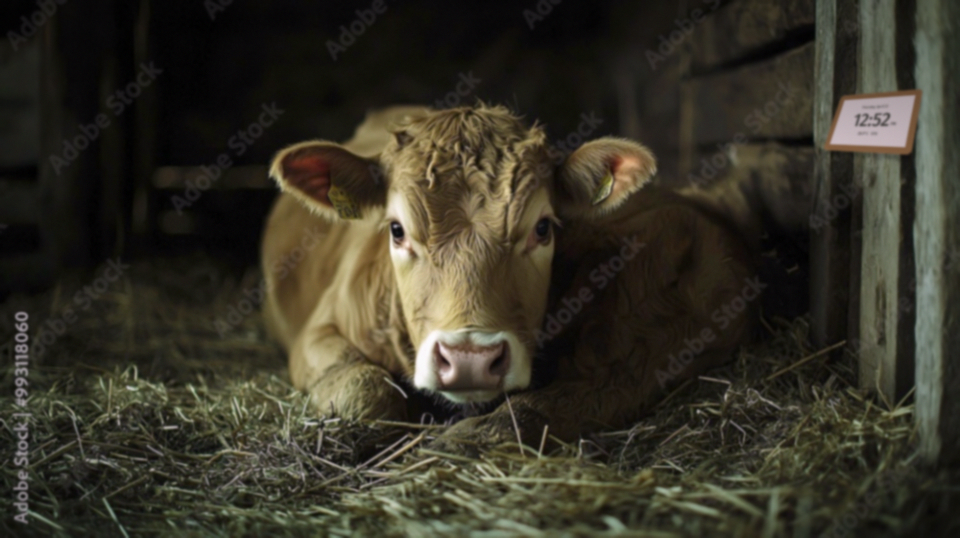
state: 12:52
